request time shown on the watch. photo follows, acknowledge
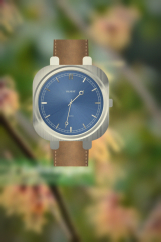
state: 1:32
